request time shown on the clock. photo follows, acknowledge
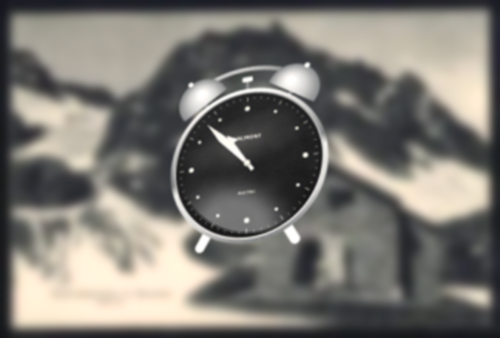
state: 10:53
